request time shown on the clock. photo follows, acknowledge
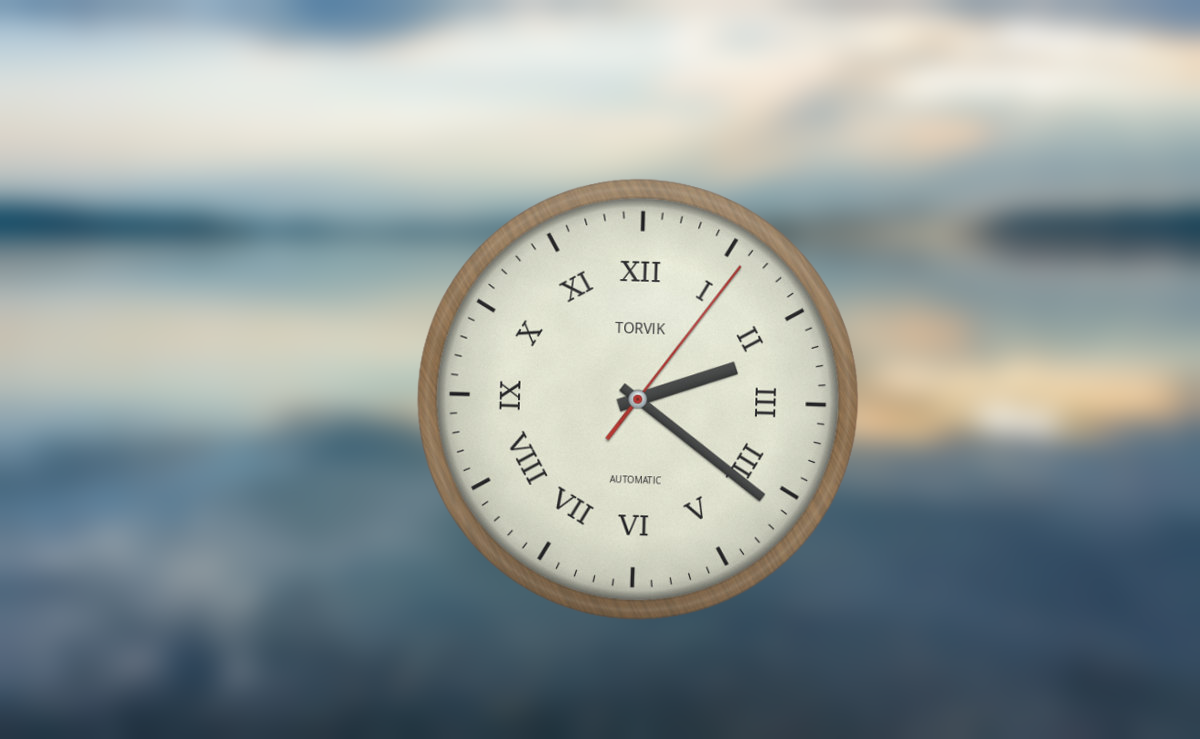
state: 2:21:06
